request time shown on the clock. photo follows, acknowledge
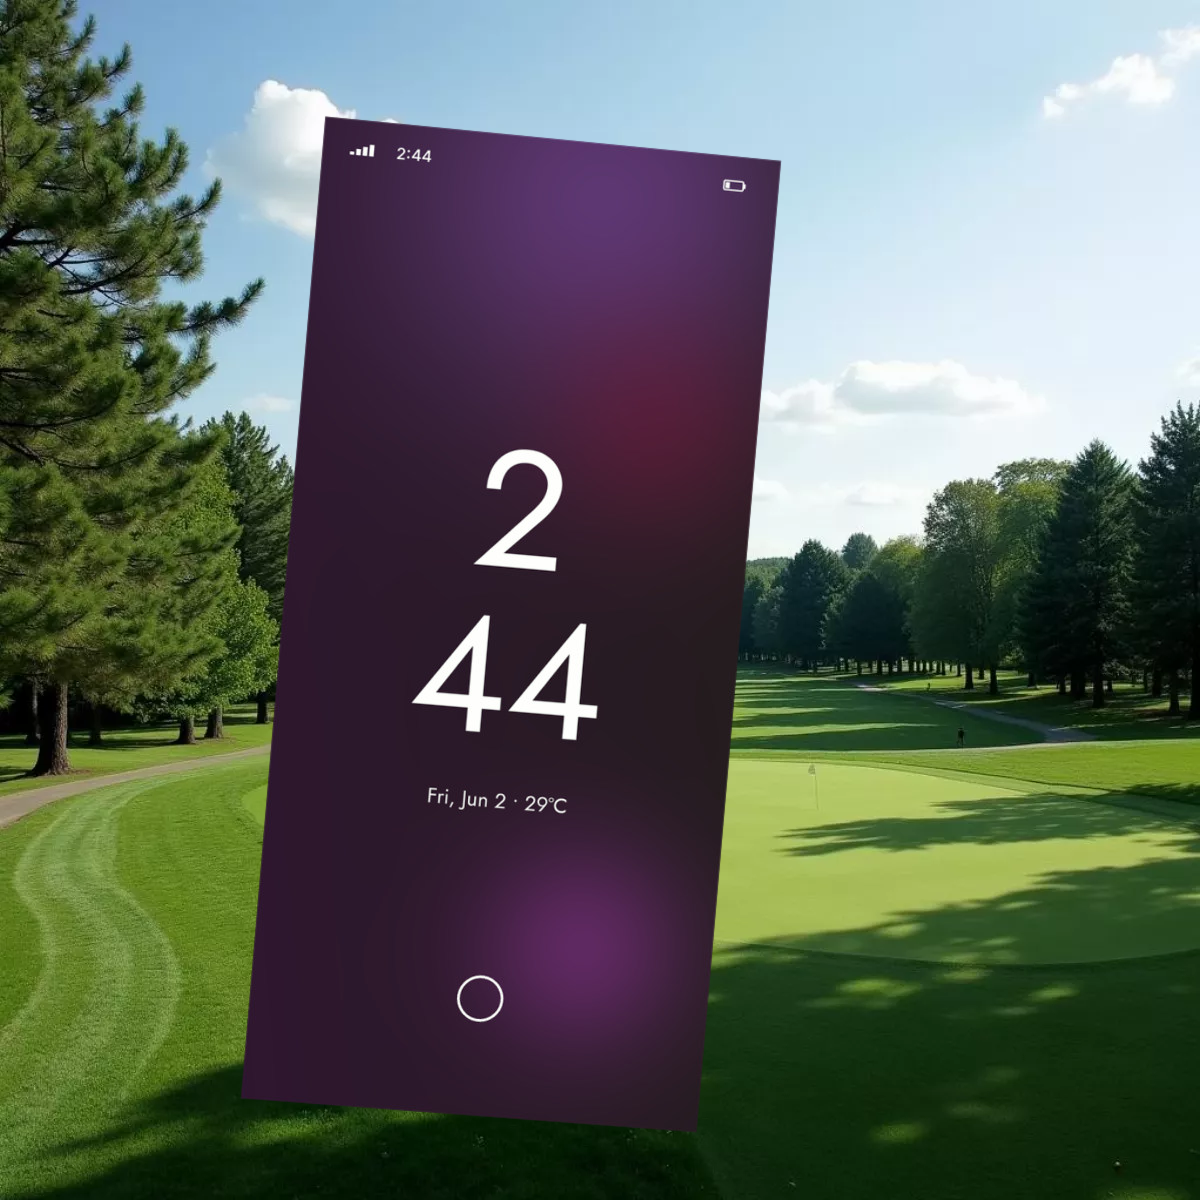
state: 2:44
